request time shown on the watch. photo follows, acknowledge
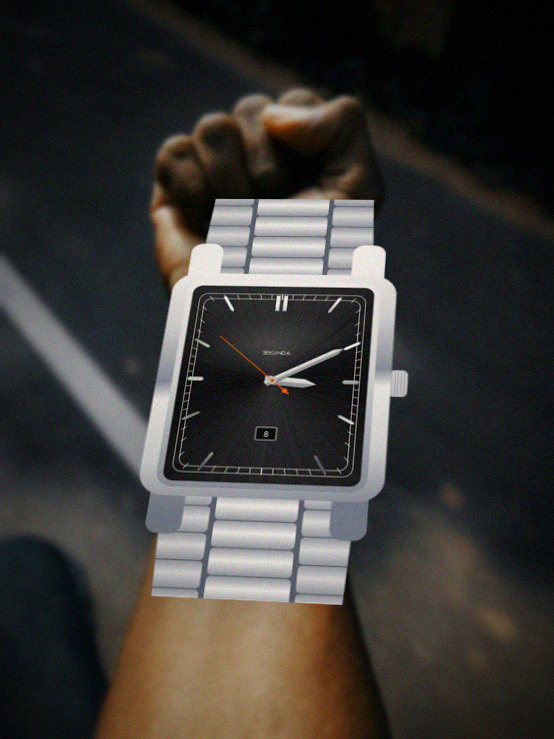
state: 3:09:52
